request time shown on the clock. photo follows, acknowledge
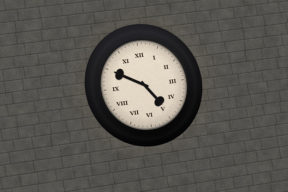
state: 4:50
